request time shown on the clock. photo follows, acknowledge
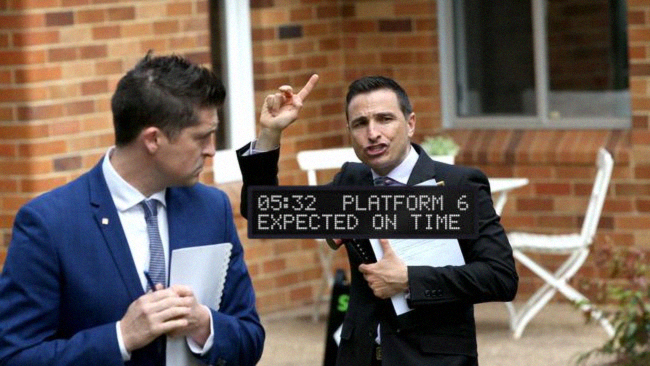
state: 5:32
